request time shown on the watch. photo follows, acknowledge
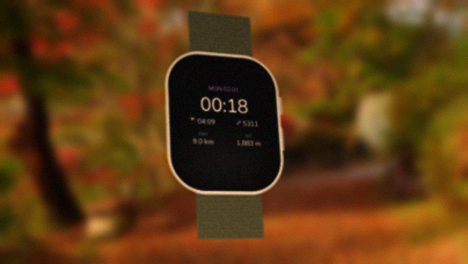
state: 0:18
